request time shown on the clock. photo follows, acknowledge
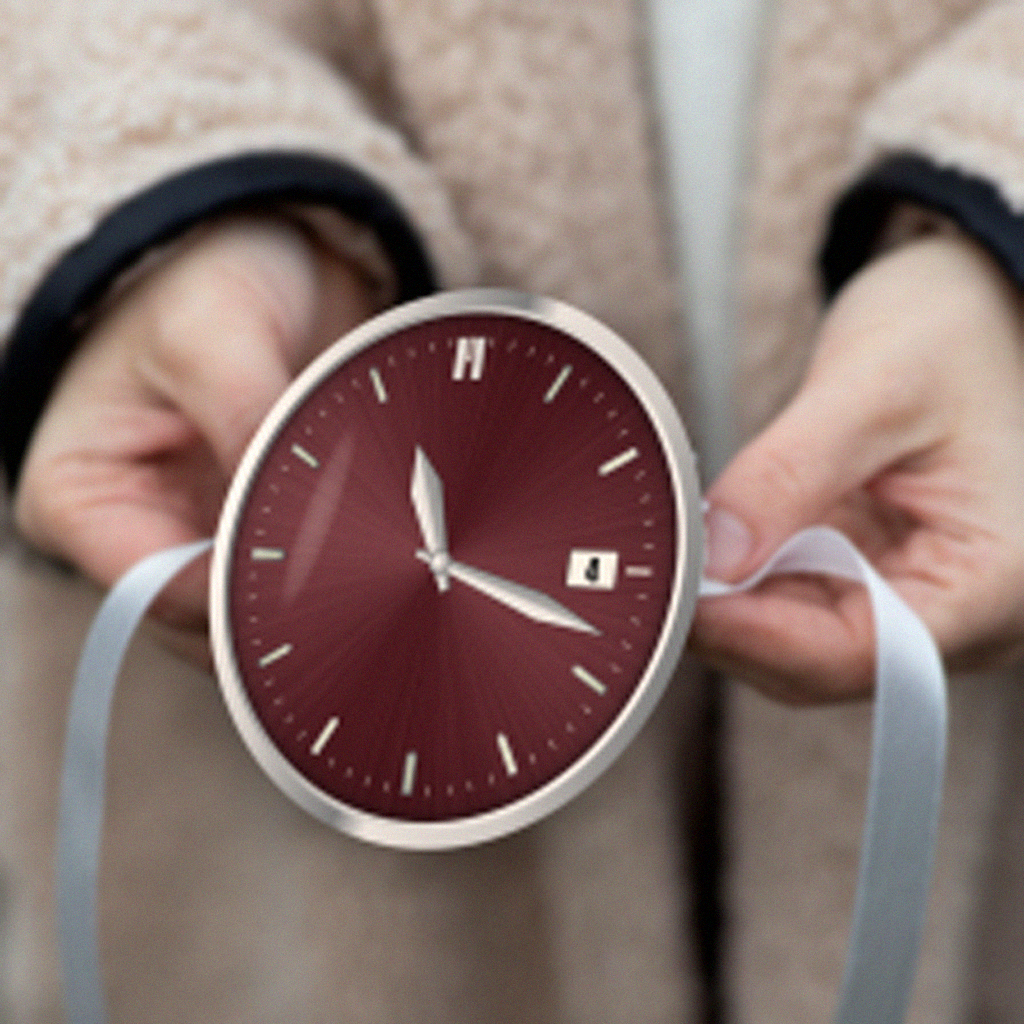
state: 11:18
